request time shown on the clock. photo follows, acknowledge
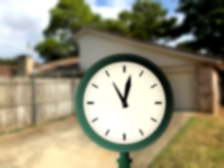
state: 11:02
